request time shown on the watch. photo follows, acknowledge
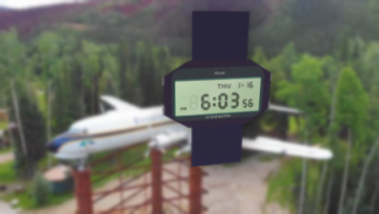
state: 6:03
